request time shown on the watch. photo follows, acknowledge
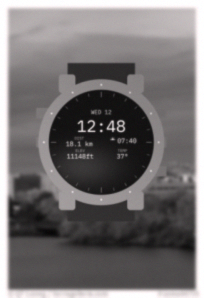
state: 12:48
